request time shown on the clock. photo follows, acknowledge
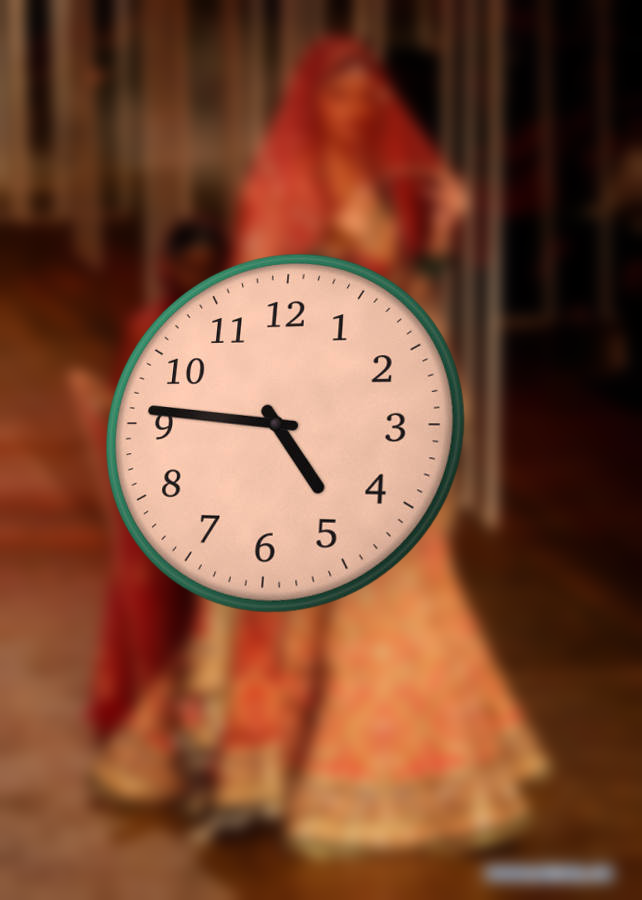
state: 4:46
